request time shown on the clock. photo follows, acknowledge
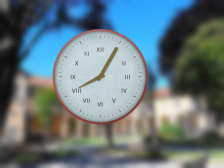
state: 8:05
